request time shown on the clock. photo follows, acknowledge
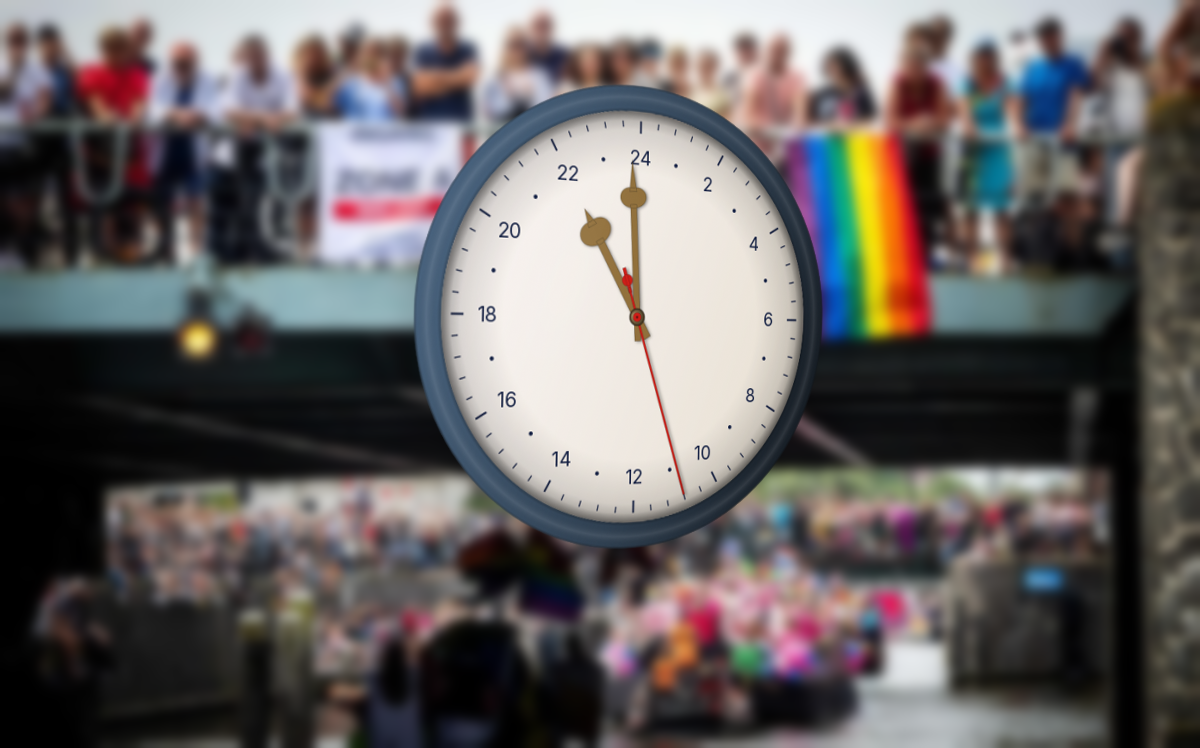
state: 21:59:27
